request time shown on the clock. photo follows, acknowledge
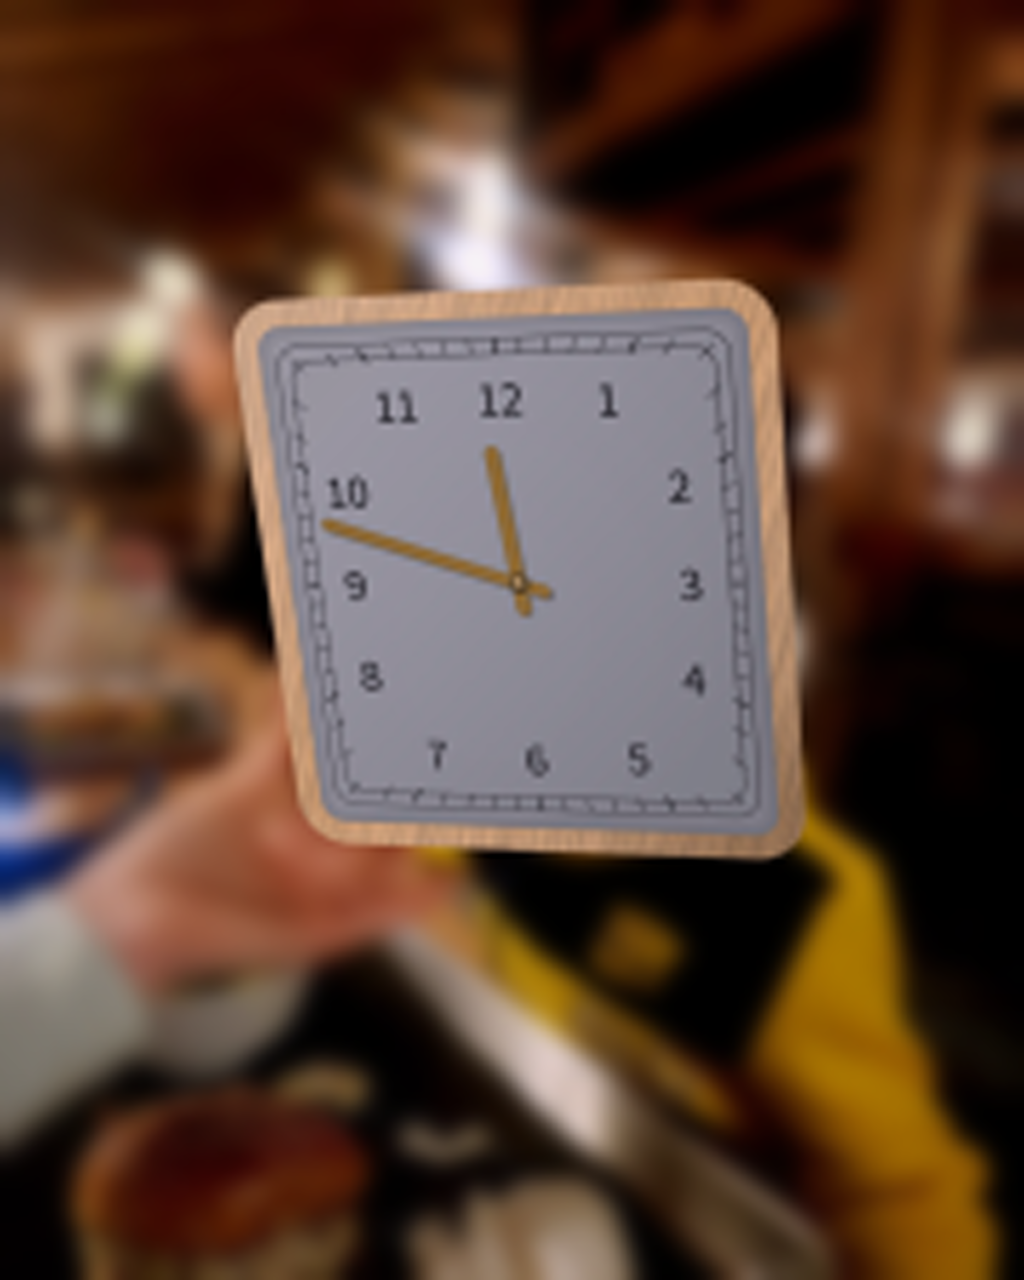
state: 11:48
